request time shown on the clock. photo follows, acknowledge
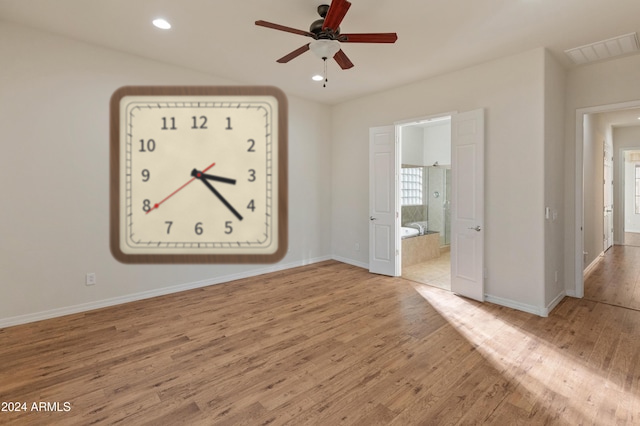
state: 3:22:39
